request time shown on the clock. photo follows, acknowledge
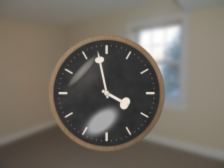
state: 3:58
